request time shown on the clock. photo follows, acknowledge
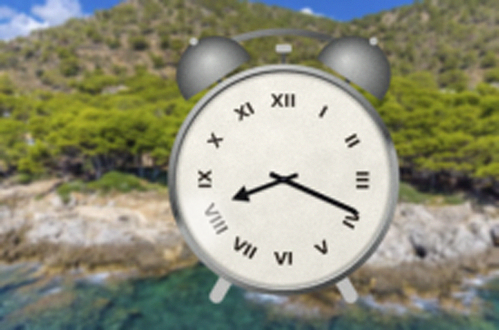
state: 8:19
